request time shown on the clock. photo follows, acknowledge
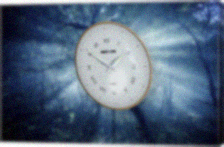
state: 1:51
